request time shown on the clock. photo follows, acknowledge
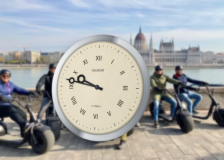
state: 9:47
